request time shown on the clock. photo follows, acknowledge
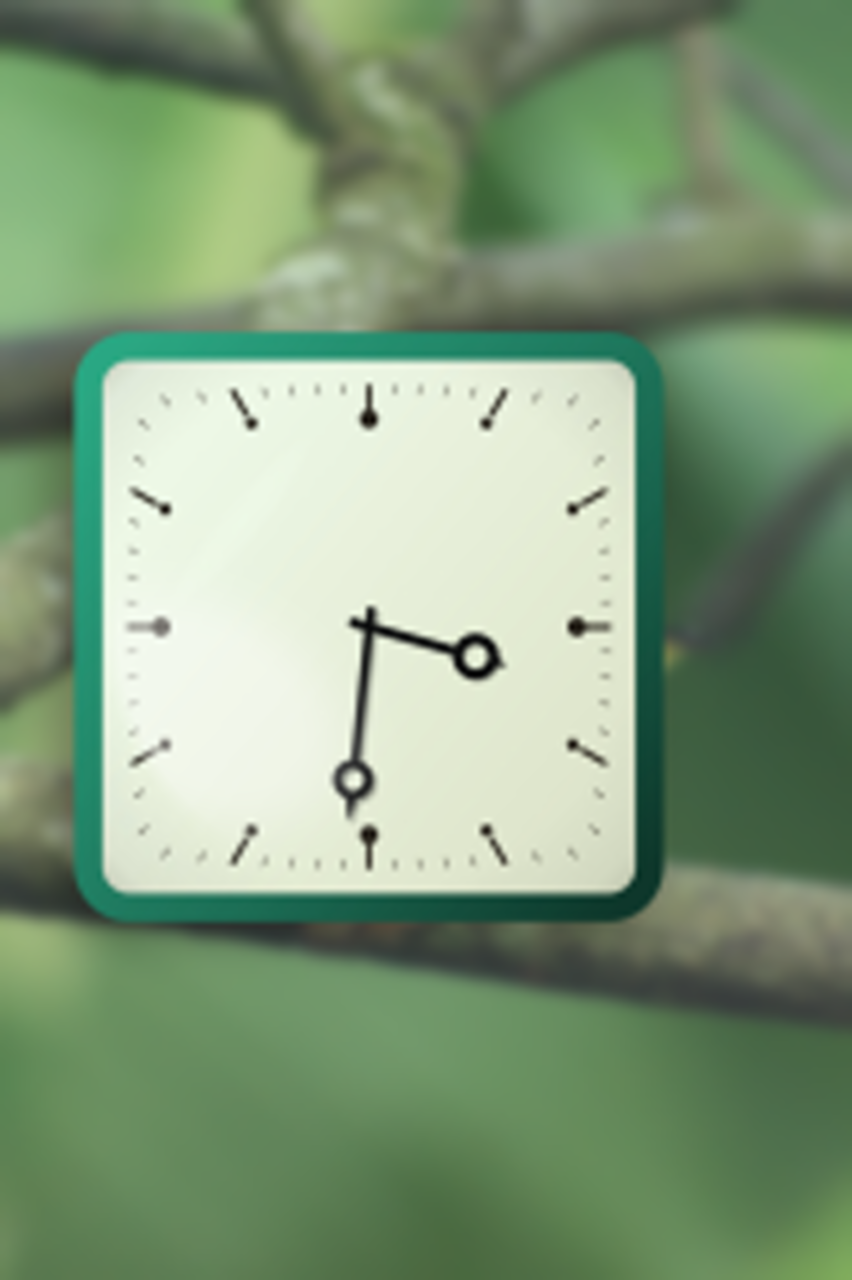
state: 3:31
